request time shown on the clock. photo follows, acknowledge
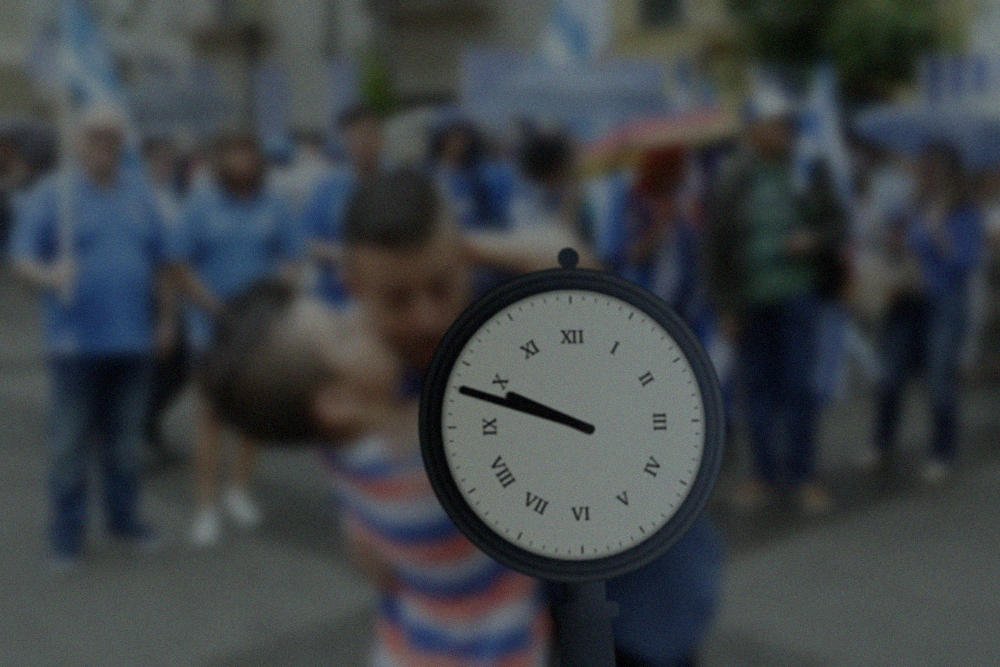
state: 9:48
